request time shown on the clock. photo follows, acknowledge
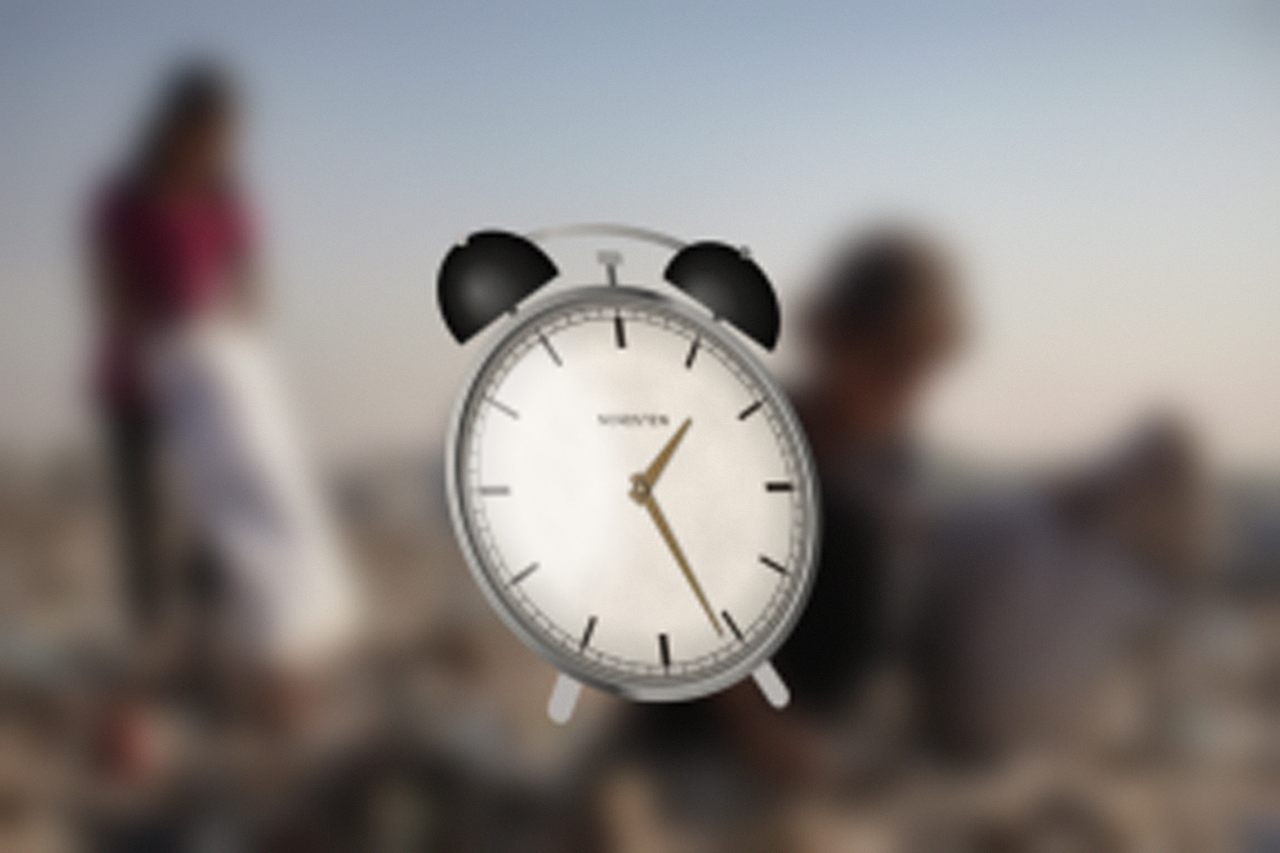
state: 1:26
